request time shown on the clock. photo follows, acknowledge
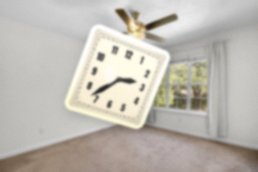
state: 2:37
